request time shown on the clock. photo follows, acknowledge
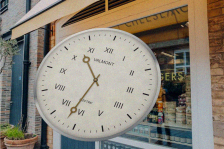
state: 10:32
